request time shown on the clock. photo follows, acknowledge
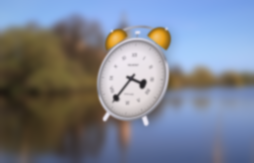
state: 3:36
